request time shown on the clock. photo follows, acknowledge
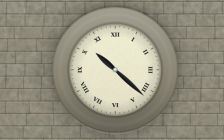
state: 10:22
